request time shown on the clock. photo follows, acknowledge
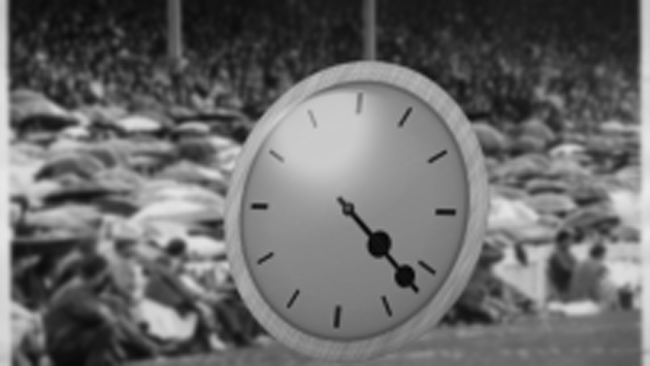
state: 4:22
